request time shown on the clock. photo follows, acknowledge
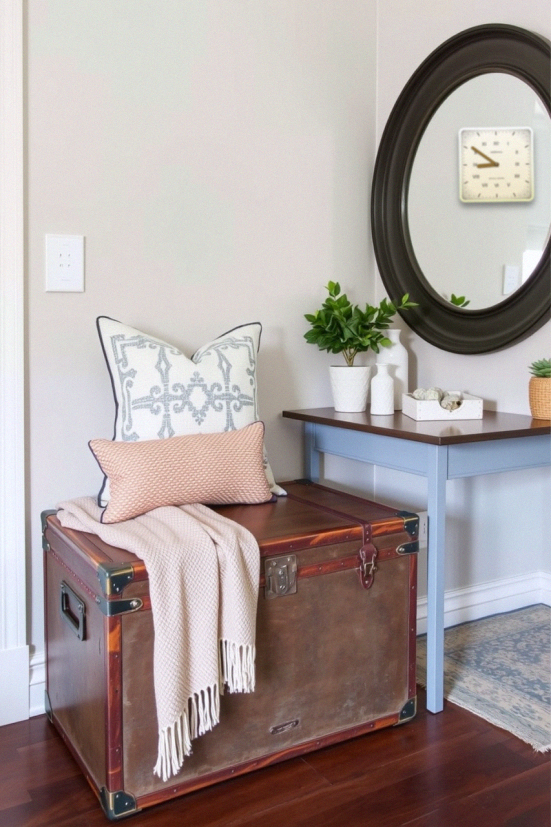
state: 8:51
